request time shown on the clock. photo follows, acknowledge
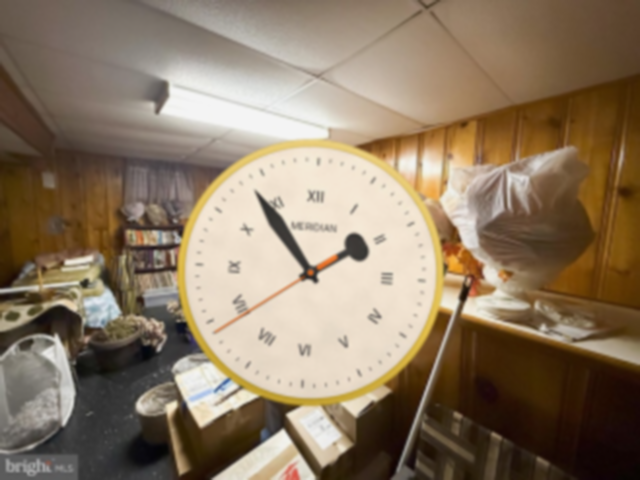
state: 1:53:39
